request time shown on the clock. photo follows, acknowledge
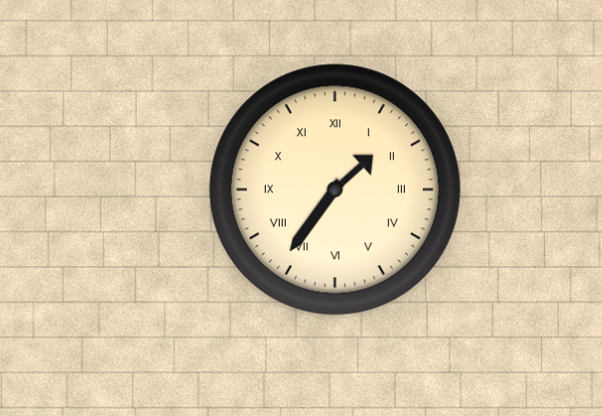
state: 1:36
